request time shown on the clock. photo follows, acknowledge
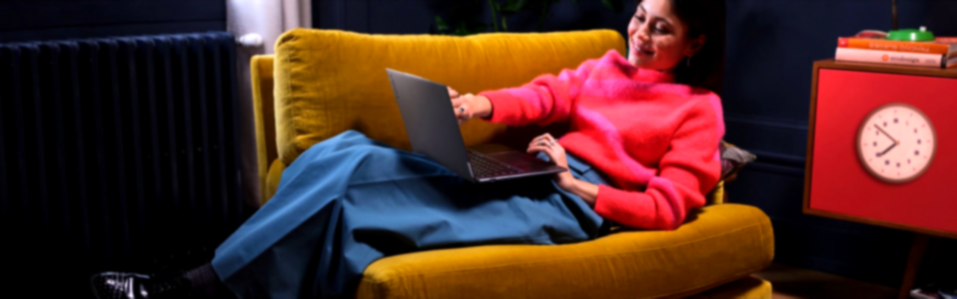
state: 7:52
